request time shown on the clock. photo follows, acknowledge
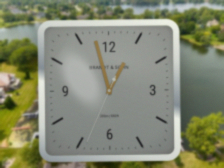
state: 12:57:34
